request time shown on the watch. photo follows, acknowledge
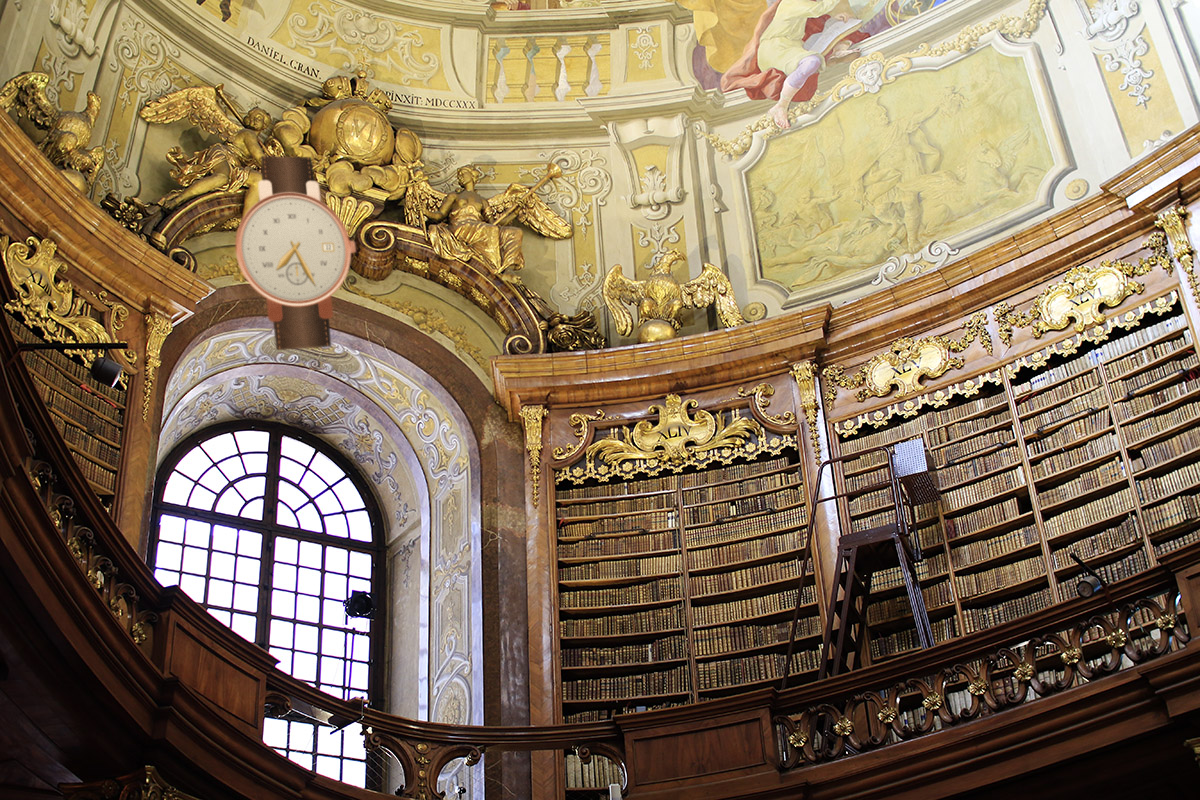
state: 7:26
